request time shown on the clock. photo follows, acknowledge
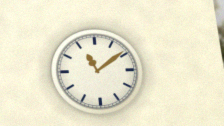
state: 11:09
